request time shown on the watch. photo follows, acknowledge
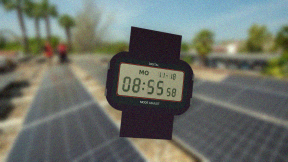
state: 8:55:58
